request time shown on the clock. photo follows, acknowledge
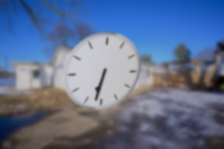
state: 6:32
